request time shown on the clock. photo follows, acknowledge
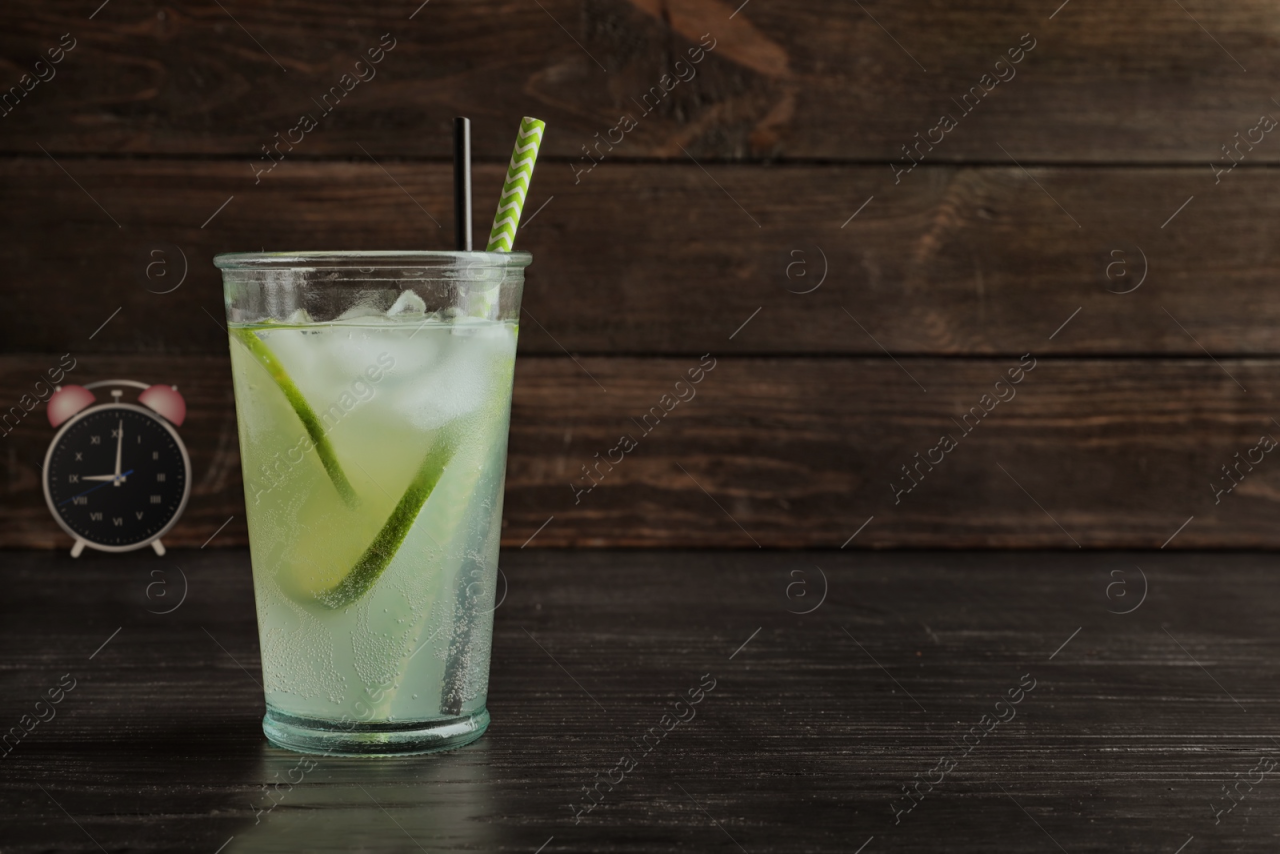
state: 9:00:41
